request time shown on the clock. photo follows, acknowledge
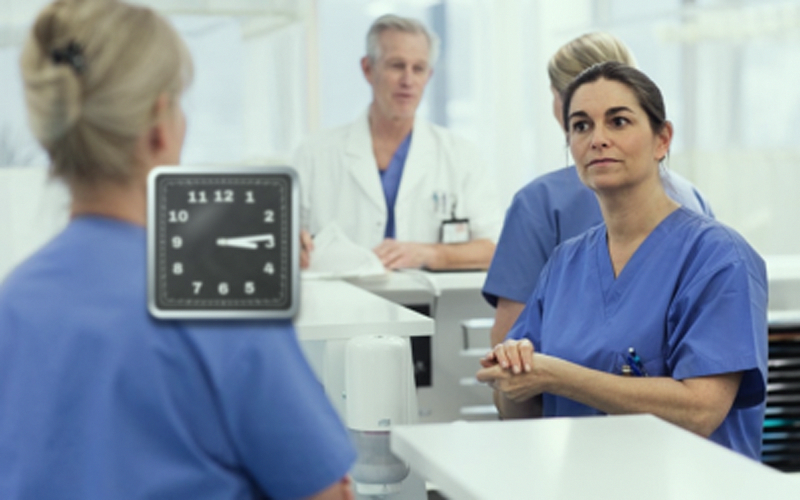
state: 3:14
